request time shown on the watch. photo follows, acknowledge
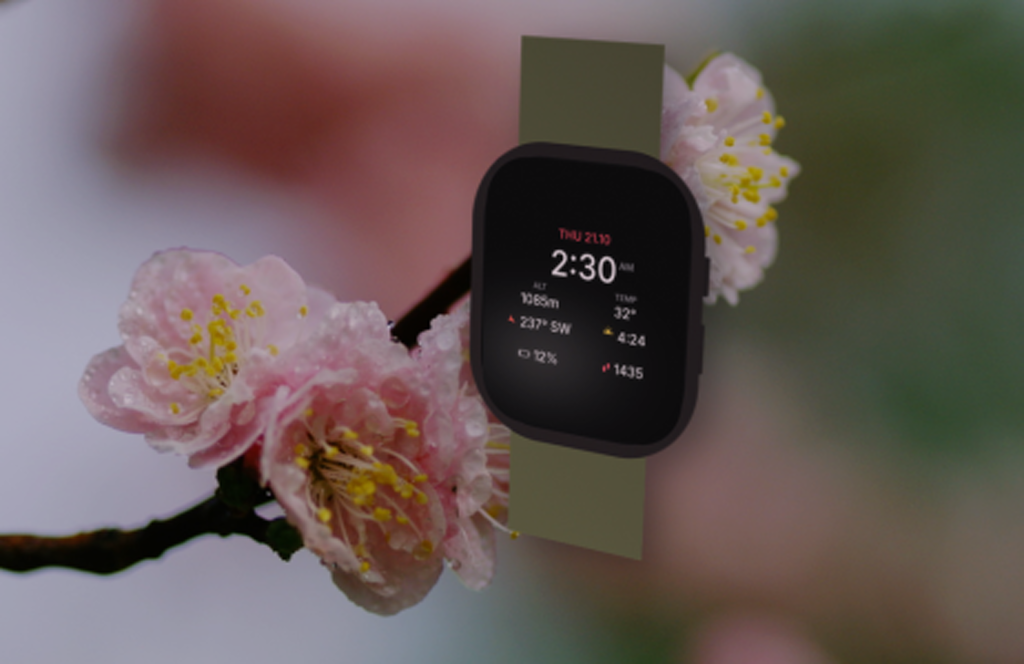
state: 2:30
